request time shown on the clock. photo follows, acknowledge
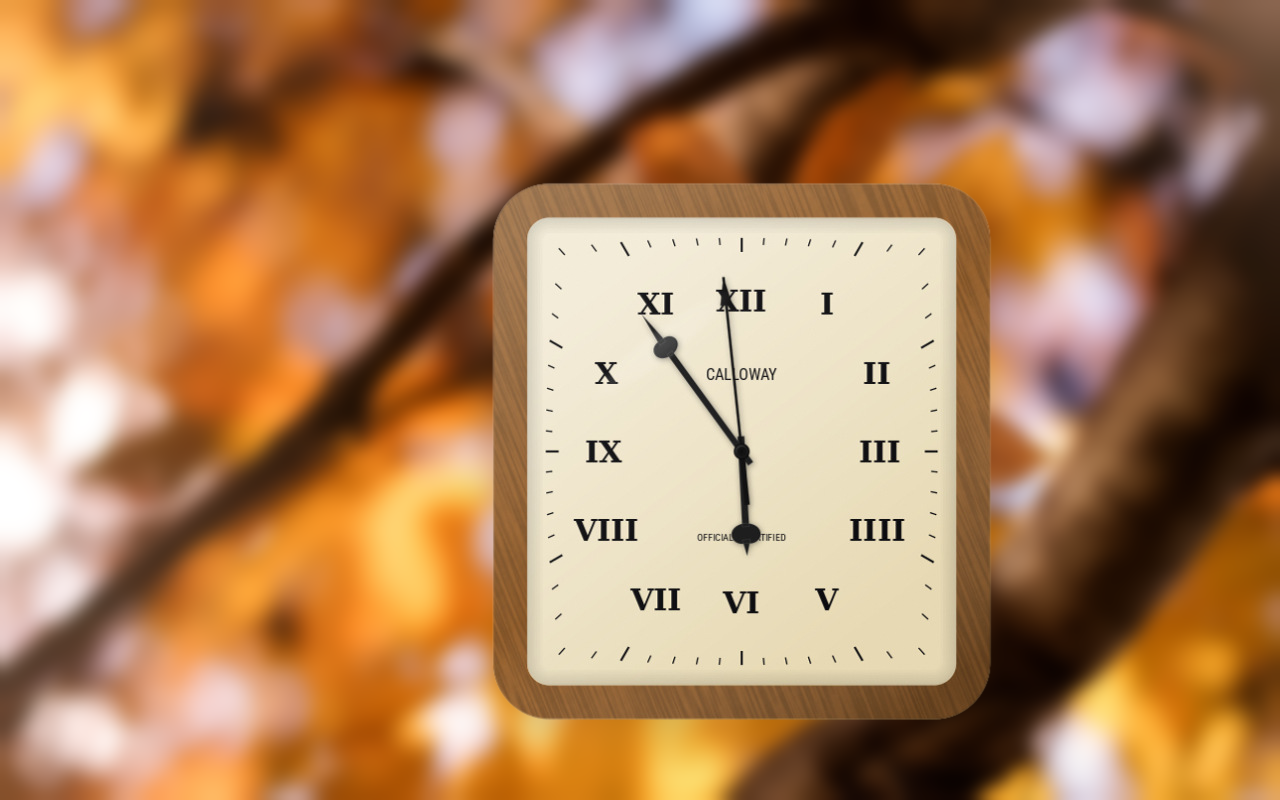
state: 5:53:59
